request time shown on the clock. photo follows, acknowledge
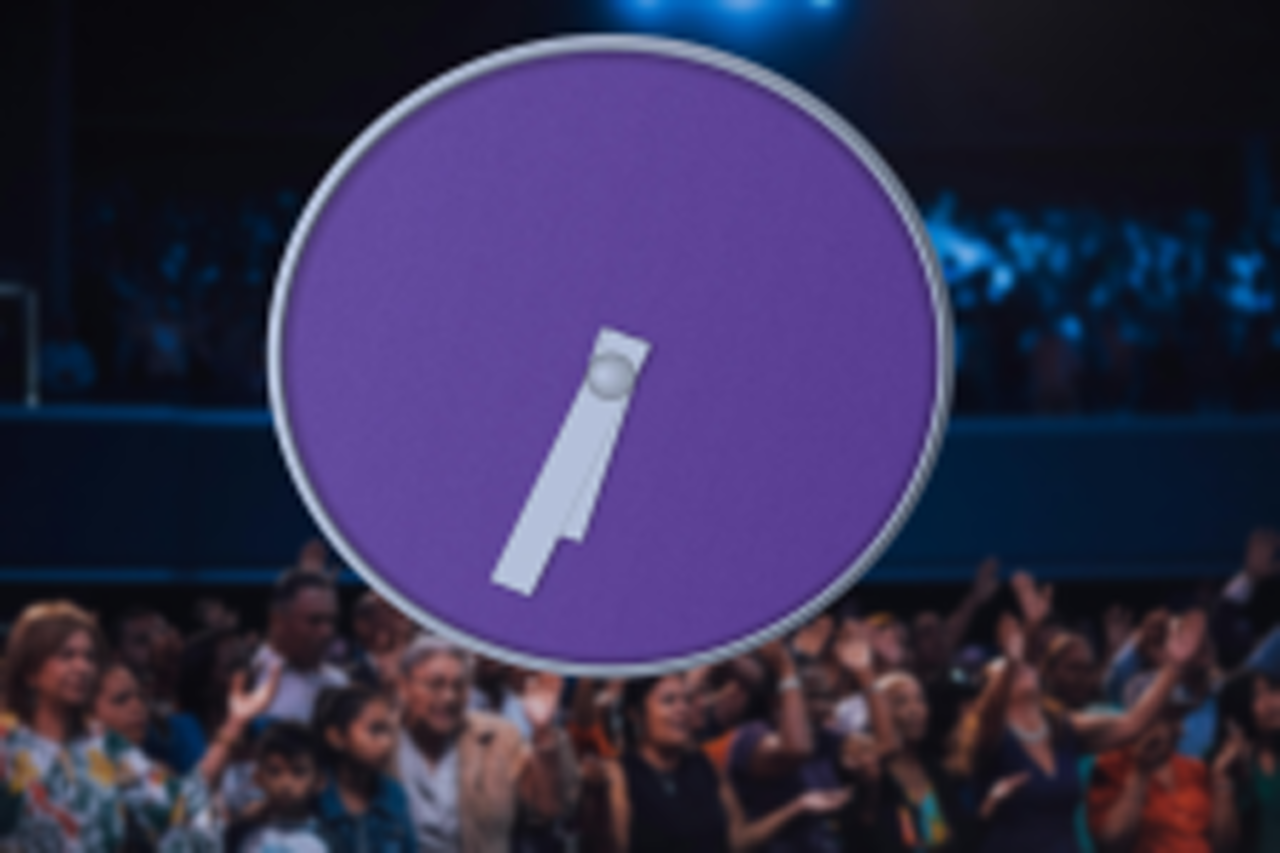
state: 6:34
